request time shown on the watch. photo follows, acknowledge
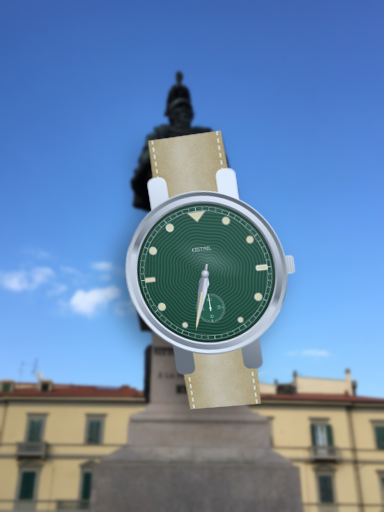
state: 6:33
